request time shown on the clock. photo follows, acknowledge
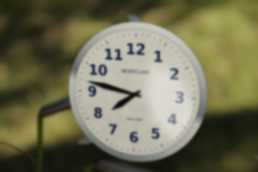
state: 7:47
